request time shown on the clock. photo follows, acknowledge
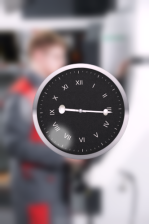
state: 9:16
